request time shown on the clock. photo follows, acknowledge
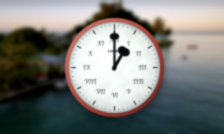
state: 1:00
